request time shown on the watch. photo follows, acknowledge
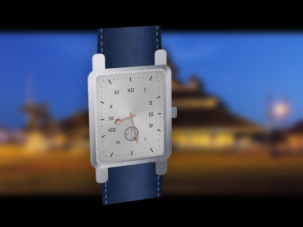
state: 8:28
